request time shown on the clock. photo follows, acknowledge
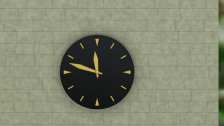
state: 11:48
